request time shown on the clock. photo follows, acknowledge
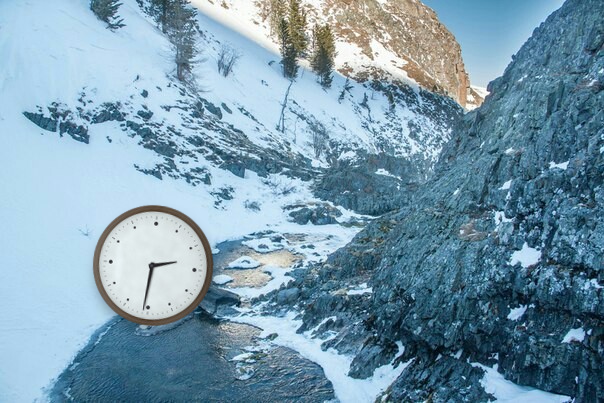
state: 2:31
